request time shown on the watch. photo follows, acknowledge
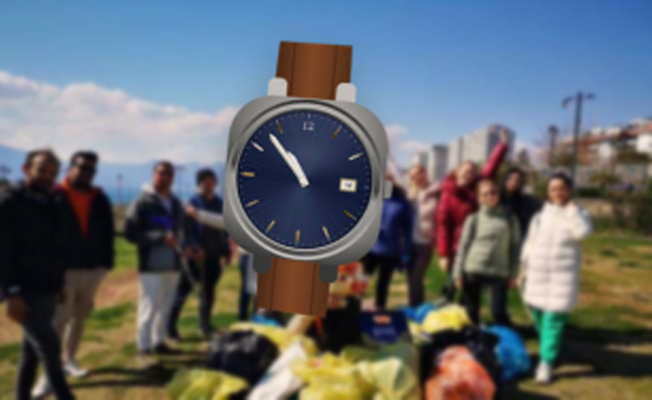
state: 10:53
